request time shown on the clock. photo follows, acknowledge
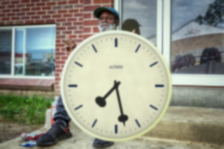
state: 7:28
